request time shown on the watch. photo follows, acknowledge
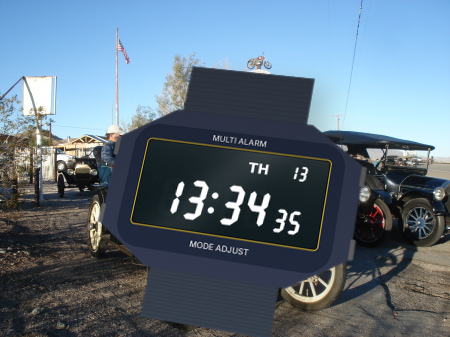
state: 13:34:35
